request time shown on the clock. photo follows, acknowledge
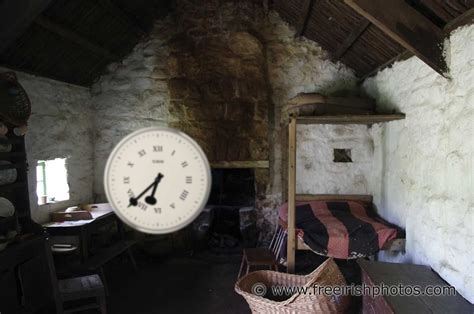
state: 6:38
